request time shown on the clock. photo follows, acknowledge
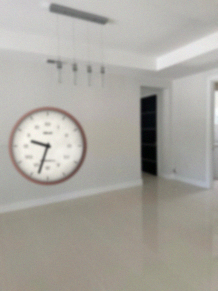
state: 9:33
